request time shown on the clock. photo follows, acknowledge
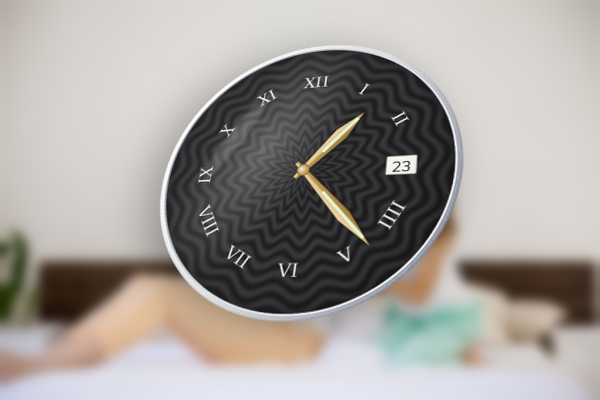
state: 1:23
